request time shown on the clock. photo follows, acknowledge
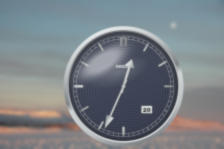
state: 12:34
